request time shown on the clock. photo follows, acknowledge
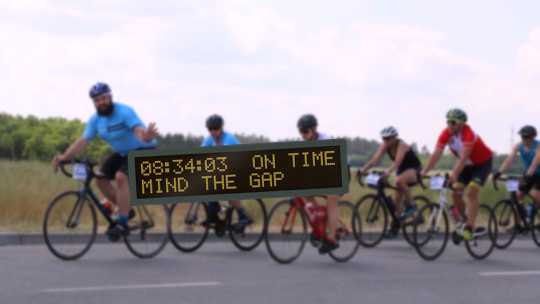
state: 8:34:03
